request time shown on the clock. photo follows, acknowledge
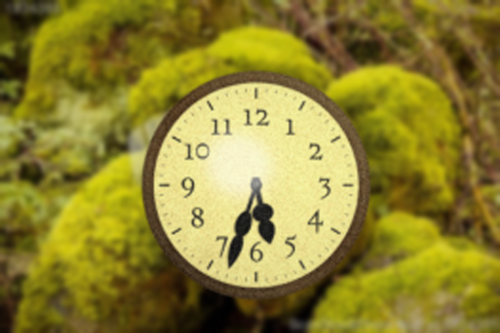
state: 5:33
